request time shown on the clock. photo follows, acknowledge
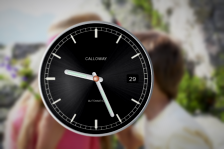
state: 9:26
